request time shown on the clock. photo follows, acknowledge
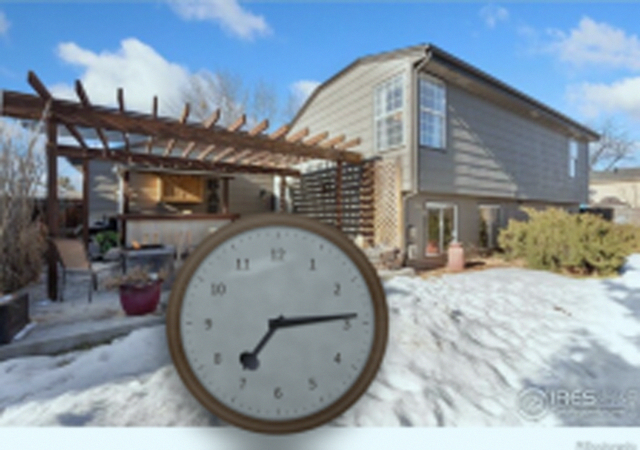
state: 7:14
